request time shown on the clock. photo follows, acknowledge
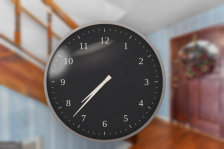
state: 7:37
